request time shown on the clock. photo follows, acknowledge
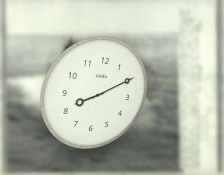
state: 8:10
